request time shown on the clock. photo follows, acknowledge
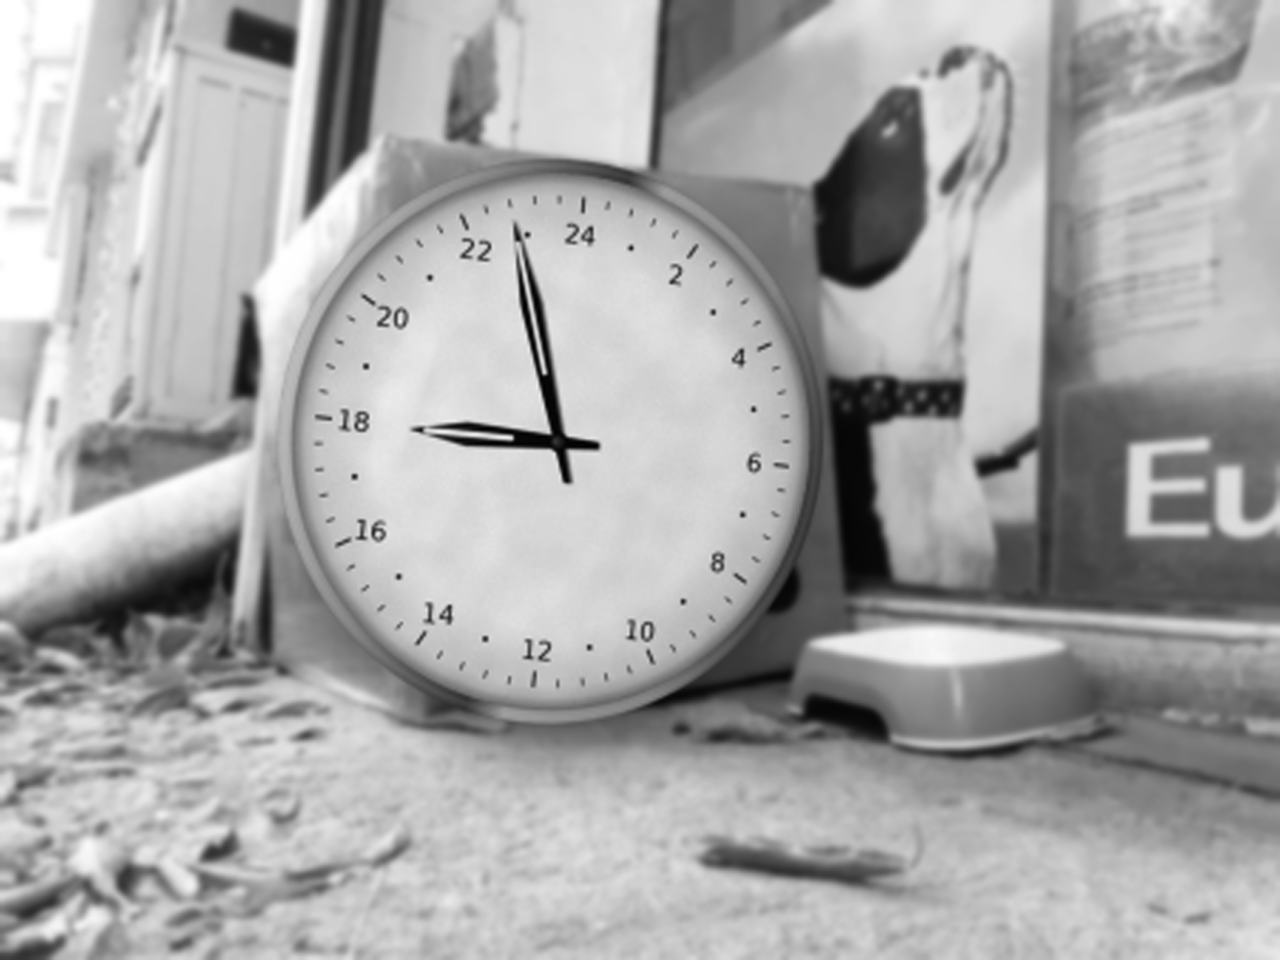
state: 17:57
